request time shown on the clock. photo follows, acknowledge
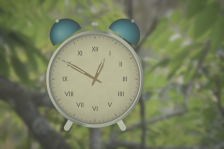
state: 12:50
